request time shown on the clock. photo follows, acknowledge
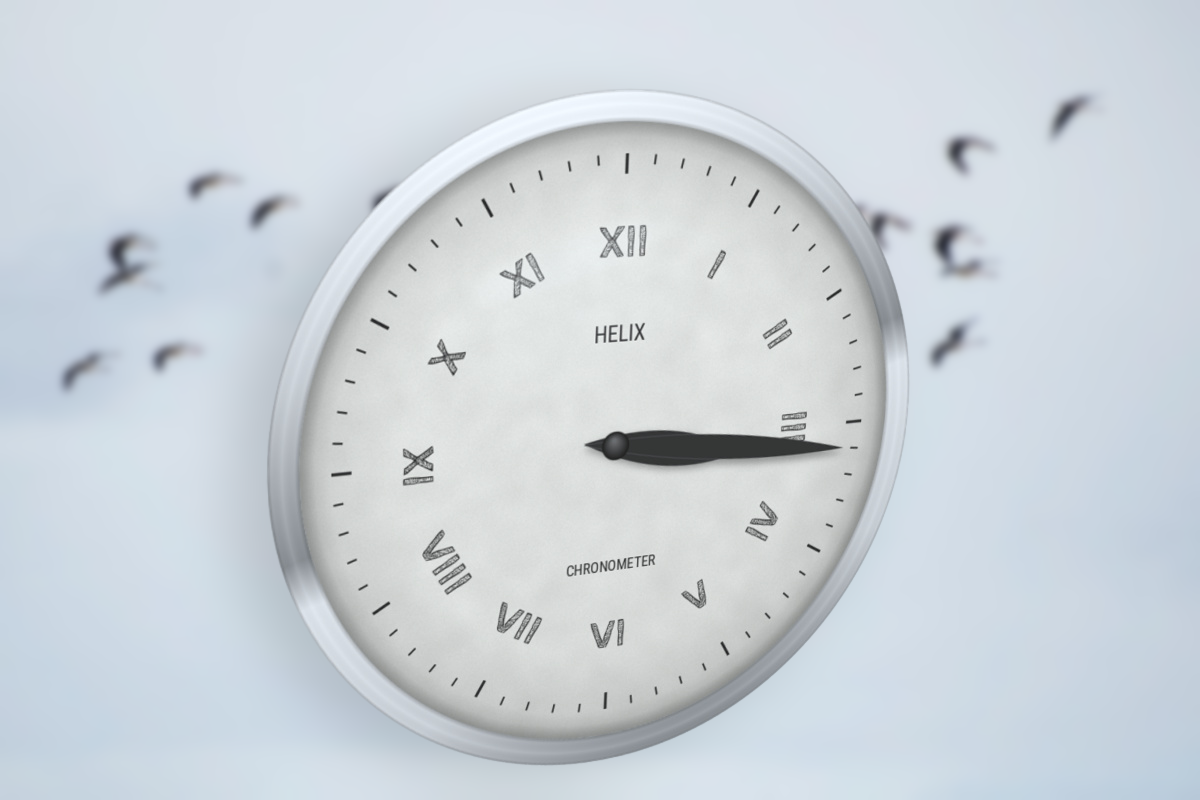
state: 3:16
